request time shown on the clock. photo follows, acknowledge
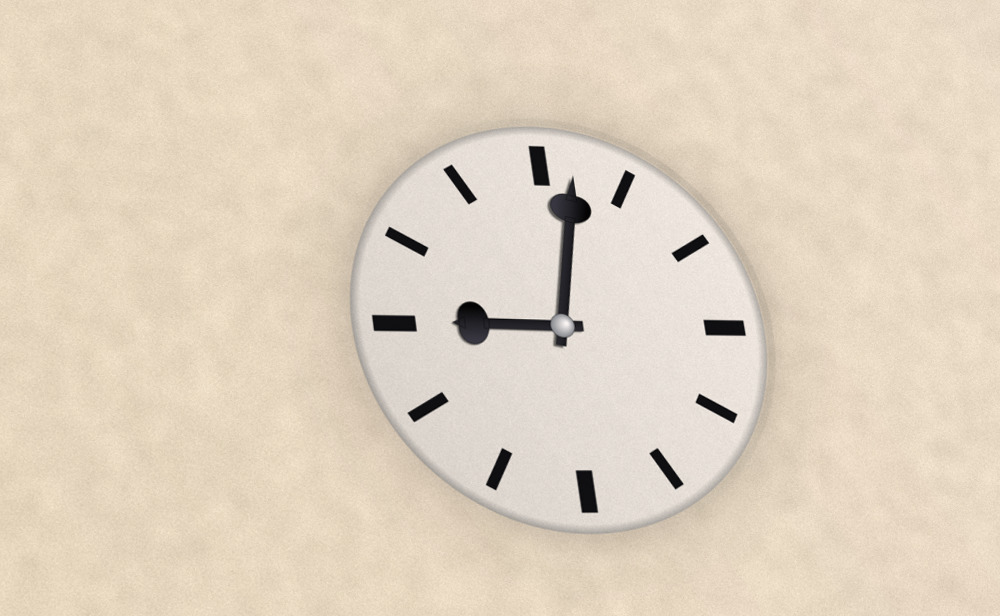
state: 9:02
